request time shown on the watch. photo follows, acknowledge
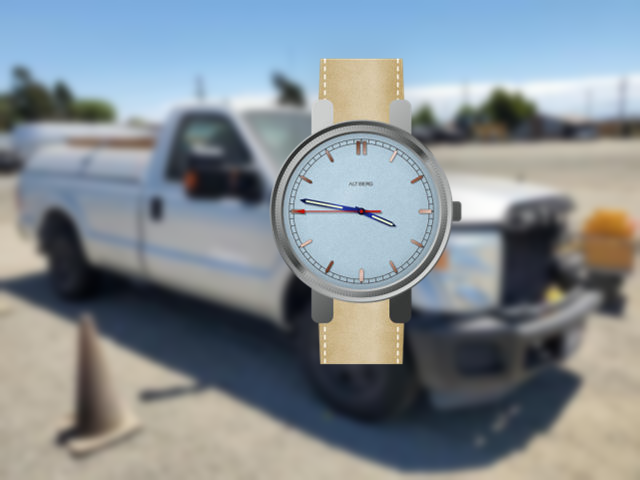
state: 3:46:45
